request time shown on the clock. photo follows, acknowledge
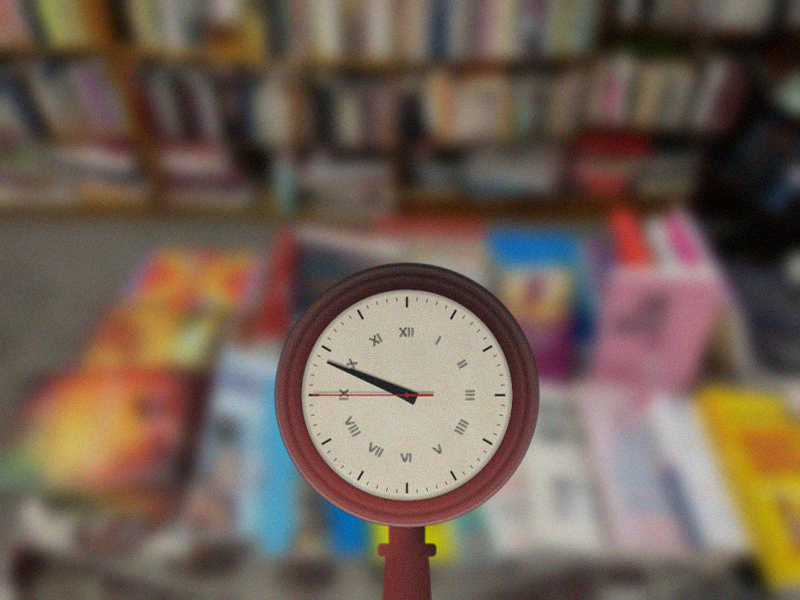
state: 9:48:45
